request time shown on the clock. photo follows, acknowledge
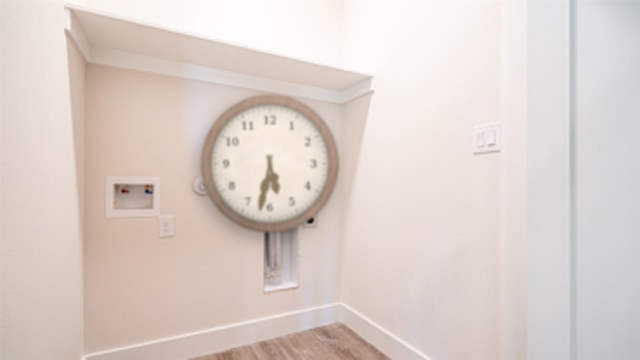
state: 5:32
